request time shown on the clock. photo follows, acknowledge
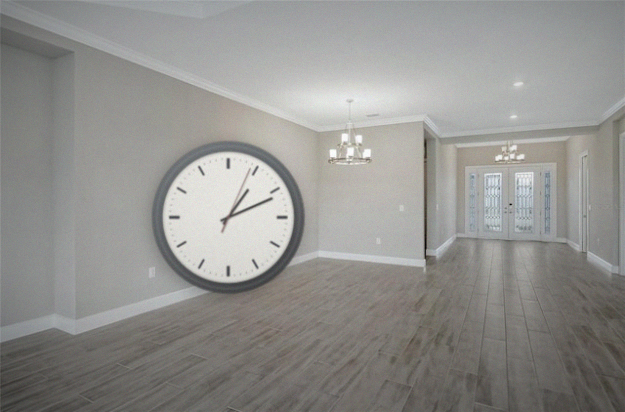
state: 1:11:04
